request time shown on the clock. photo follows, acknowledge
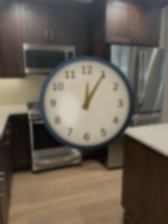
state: 12:05
